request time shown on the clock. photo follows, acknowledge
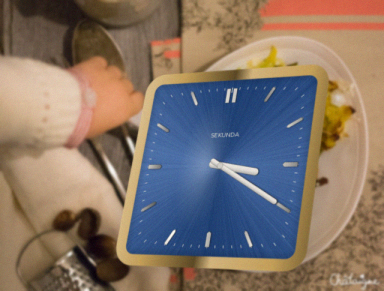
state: 3:20
